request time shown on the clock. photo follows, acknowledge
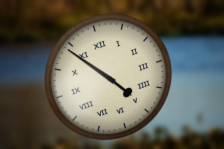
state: 4:54
